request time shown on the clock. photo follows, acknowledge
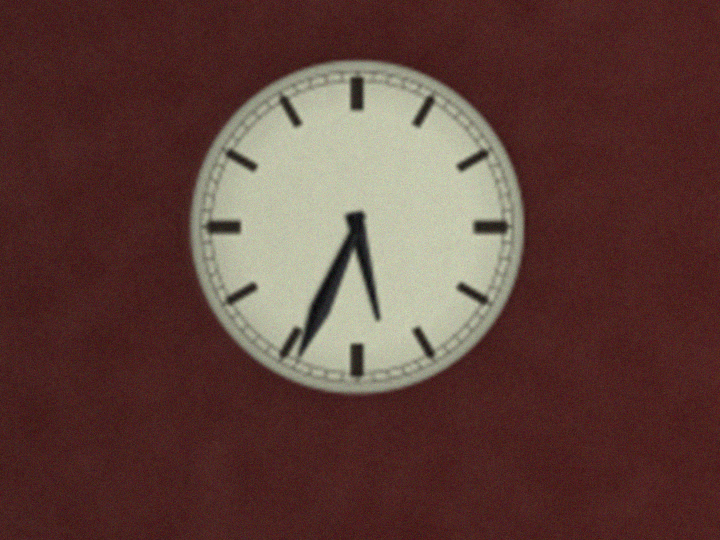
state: 5:34
